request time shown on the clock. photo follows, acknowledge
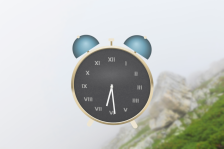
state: 6:29
